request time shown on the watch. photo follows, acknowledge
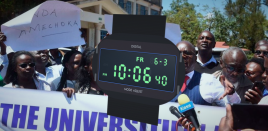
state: 10:06:40
